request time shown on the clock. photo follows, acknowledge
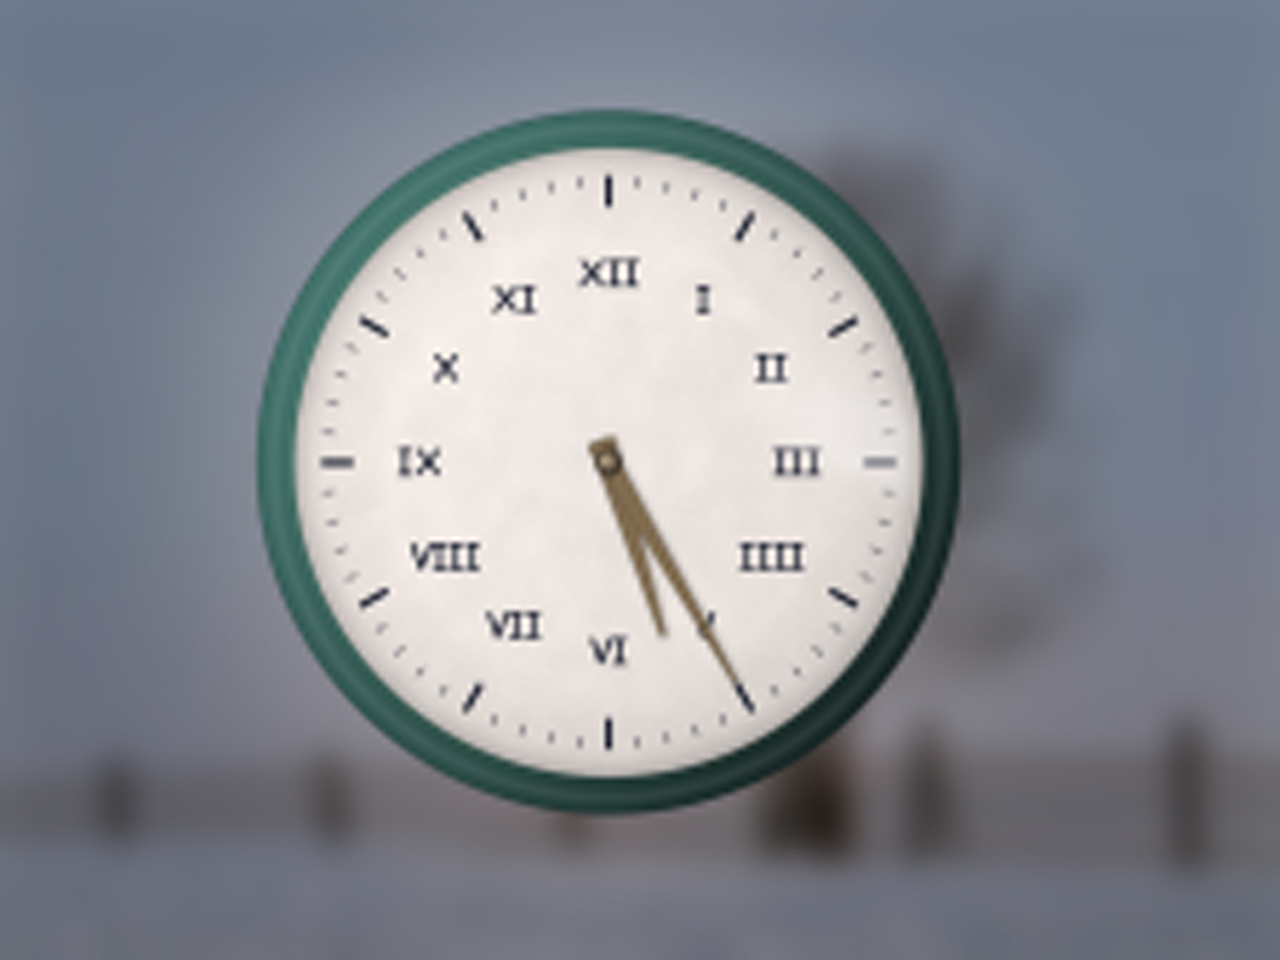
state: 5:25
